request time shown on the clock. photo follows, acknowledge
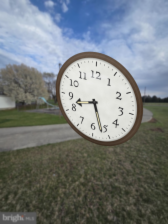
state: 8:27
